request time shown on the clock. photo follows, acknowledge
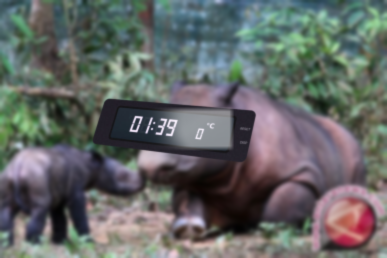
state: 1:39
